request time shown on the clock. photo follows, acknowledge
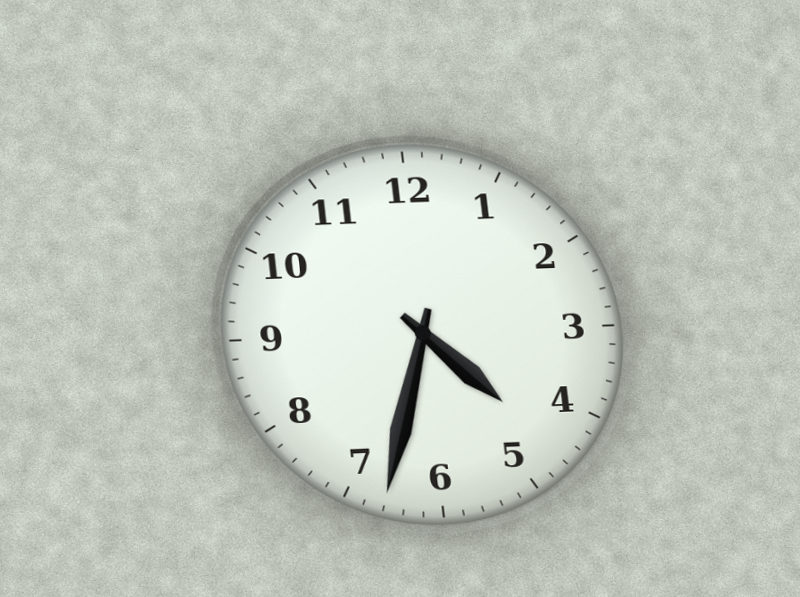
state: 4:33
